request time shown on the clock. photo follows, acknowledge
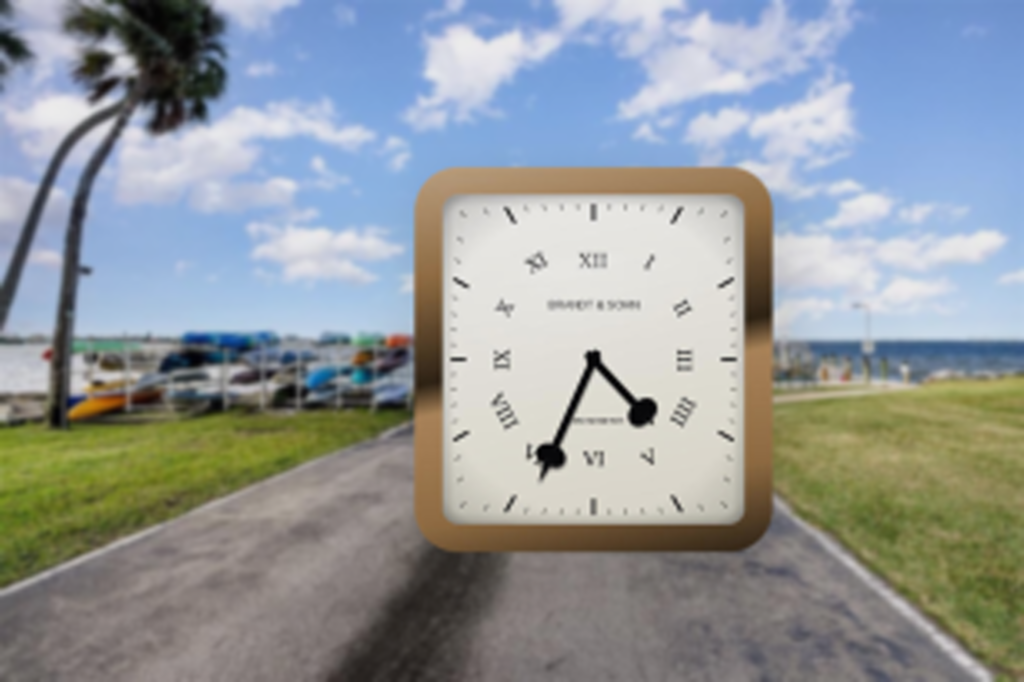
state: 4:34
